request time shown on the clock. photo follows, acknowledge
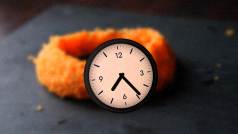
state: 7:24
